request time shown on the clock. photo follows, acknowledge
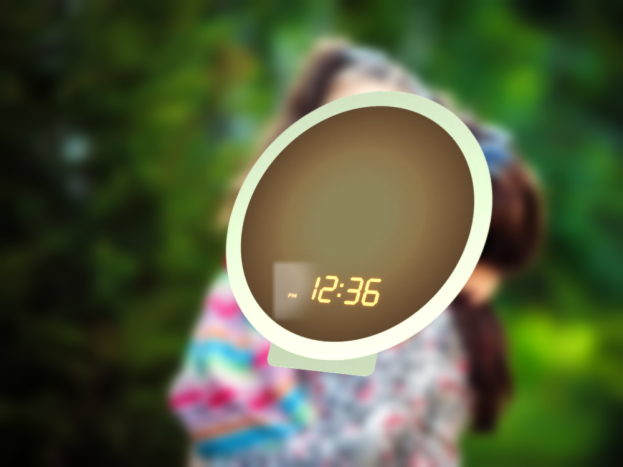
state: 12:36
